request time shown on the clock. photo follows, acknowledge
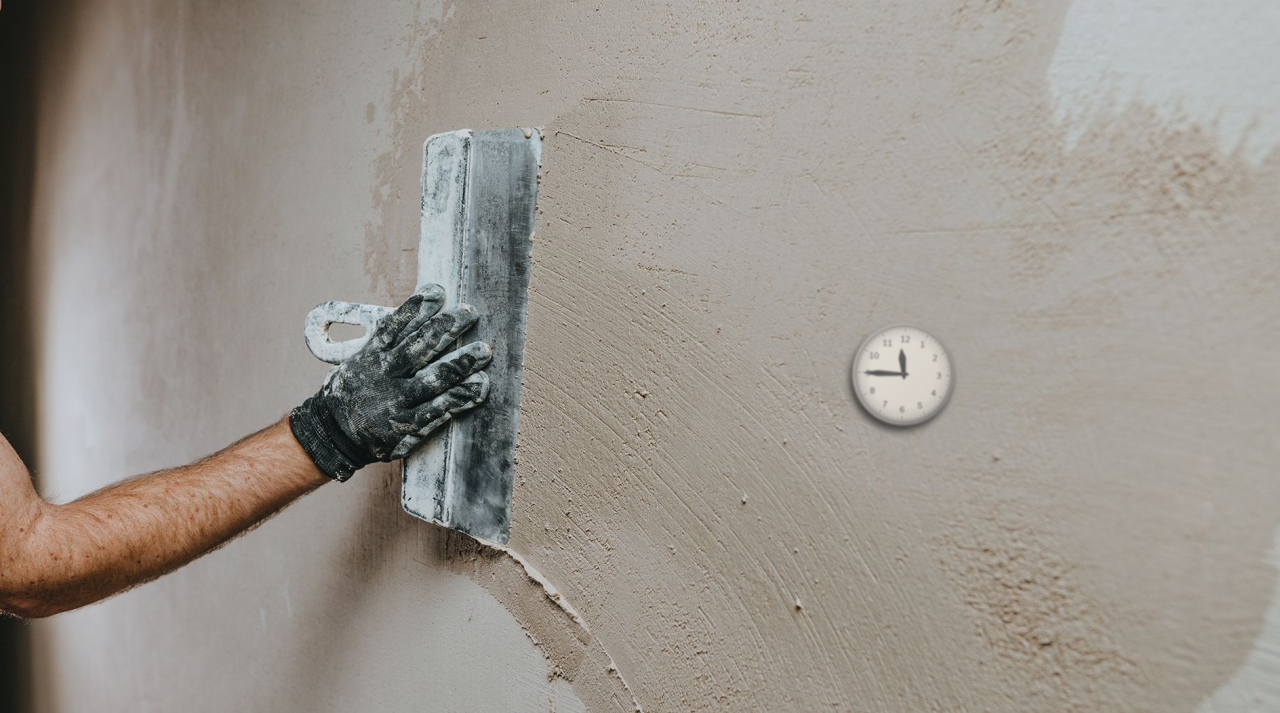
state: 11:45
